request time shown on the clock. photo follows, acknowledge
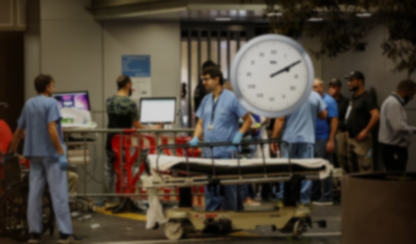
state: 2:10
